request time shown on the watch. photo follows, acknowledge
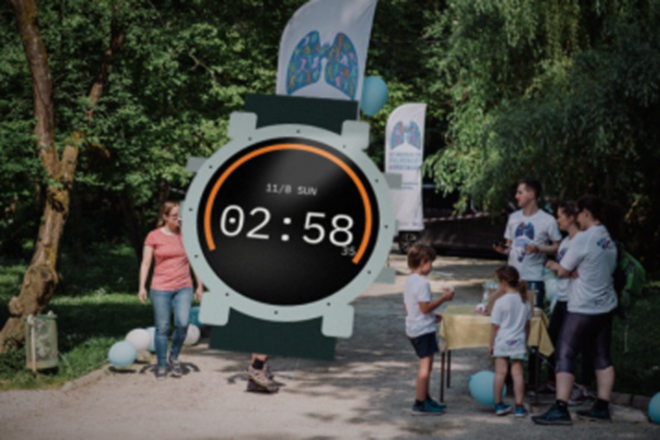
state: 2:58
